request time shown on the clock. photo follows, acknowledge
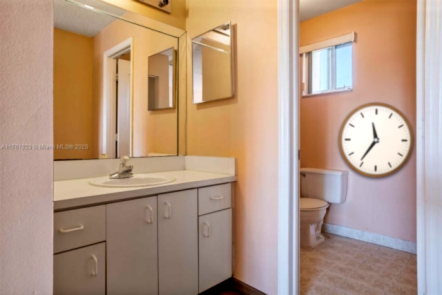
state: 11:36
